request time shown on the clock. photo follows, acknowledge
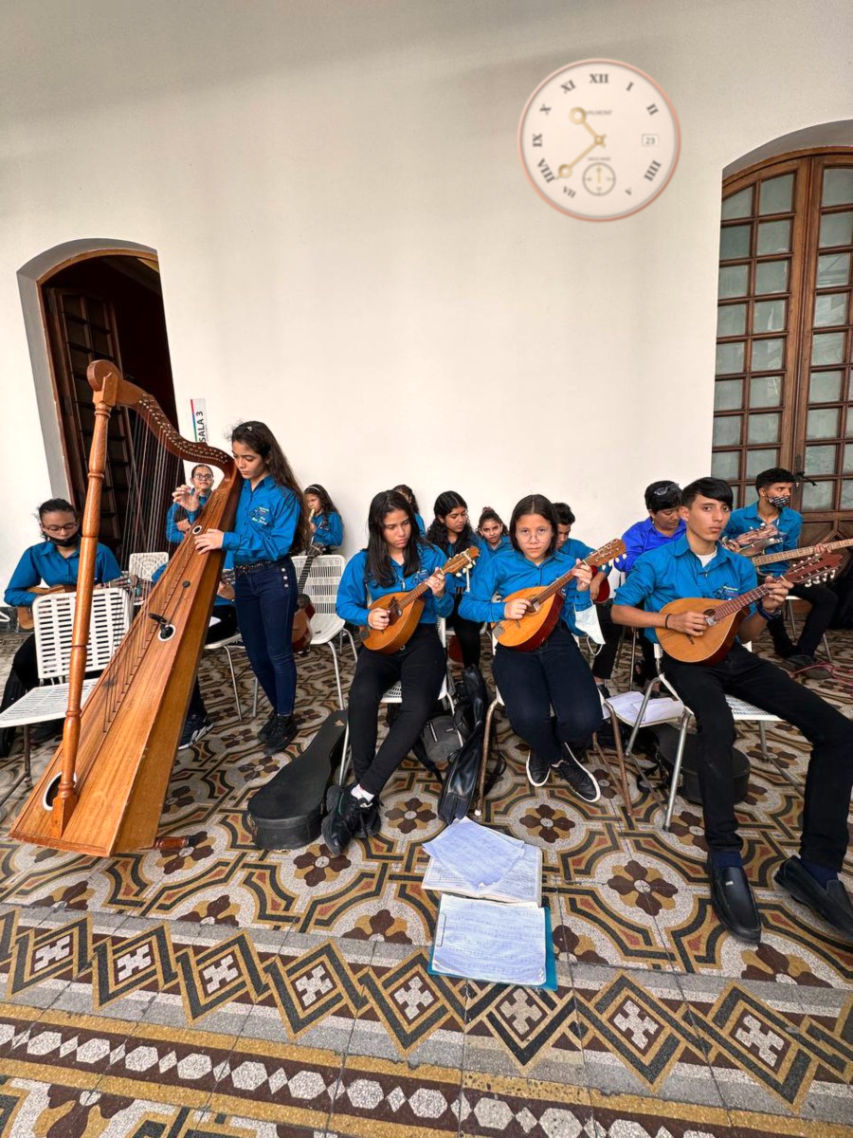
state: 10:38
